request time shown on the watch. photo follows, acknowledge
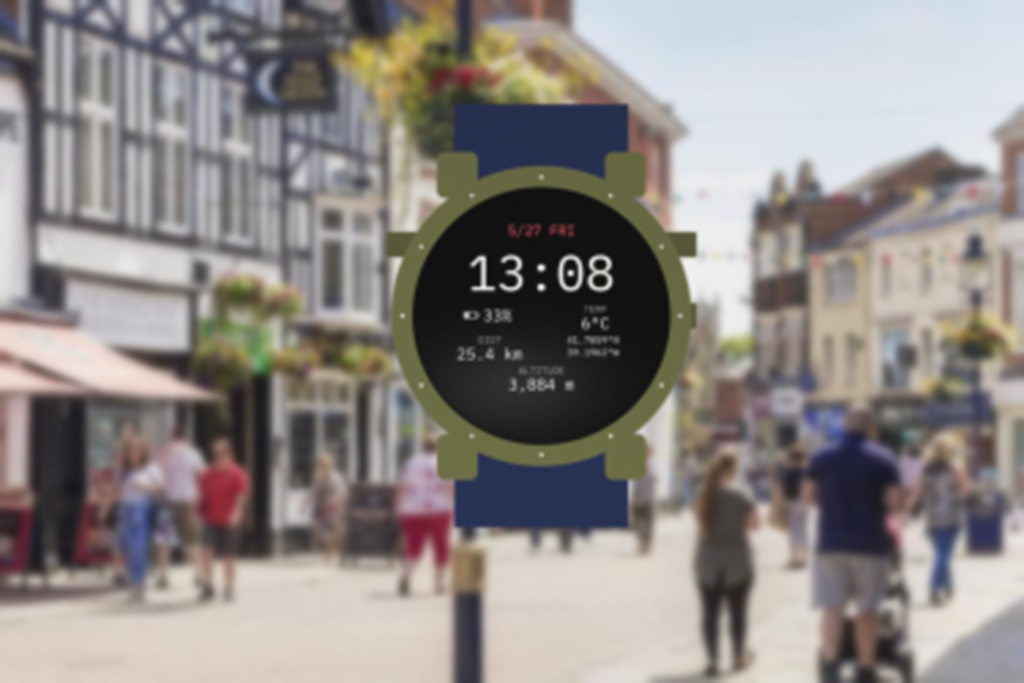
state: 13:08
